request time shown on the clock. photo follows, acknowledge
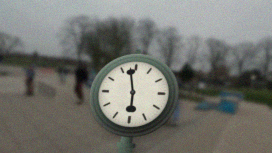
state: 5:58
